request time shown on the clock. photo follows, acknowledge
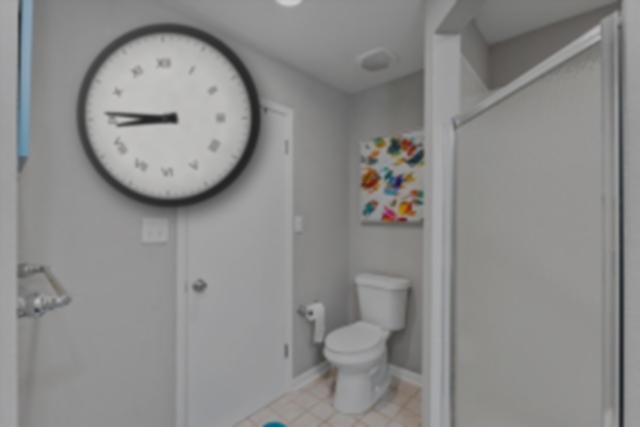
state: 8:46
